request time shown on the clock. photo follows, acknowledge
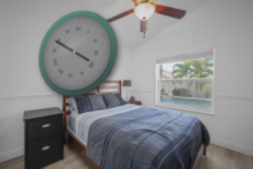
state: 3:49
